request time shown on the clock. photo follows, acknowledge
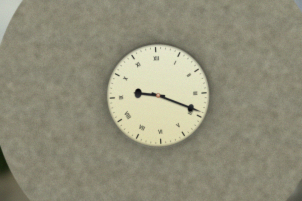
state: 9:19
